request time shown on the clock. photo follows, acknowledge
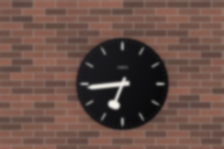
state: 6:44
